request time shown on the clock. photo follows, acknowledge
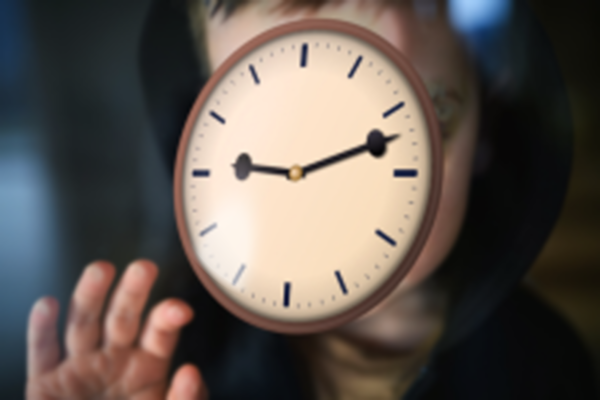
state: 9:12
